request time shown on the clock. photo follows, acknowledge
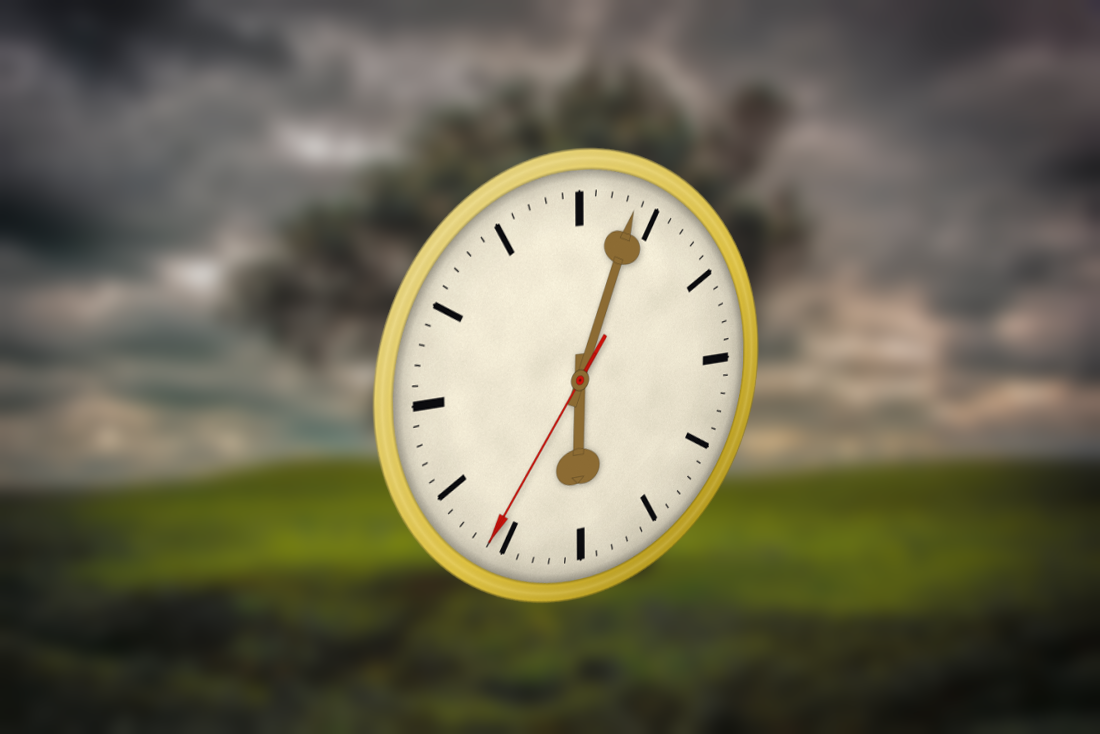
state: 6:03:36
